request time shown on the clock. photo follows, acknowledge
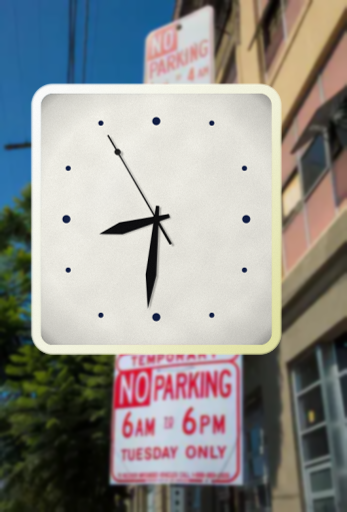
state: 8:30:55
